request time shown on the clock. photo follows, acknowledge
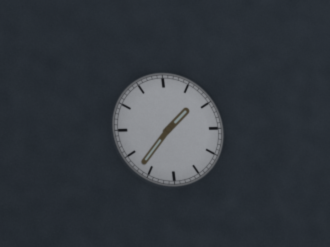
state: 1:37
